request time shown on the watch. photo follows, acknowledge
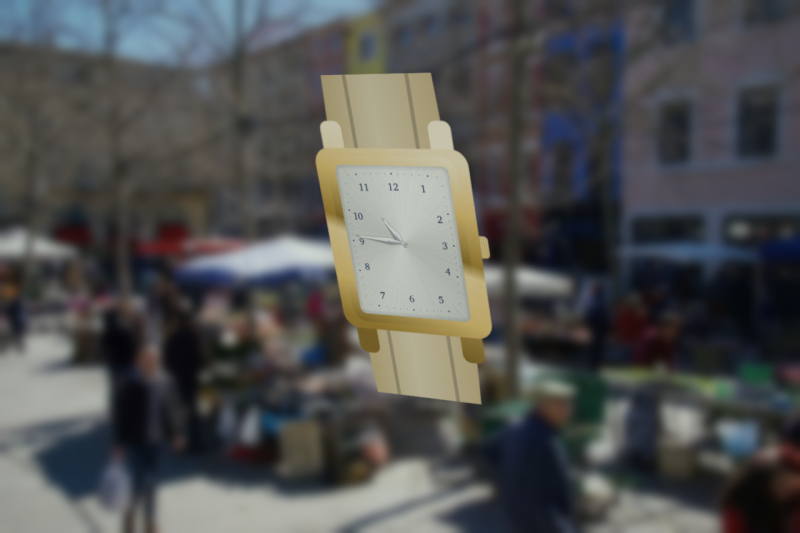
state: 10:46
